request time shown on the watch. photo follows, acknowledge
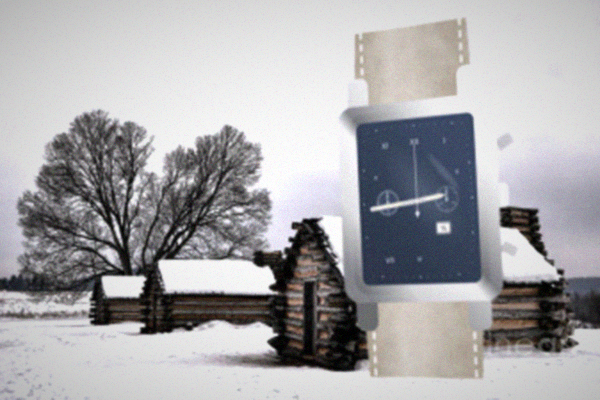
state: 2:44
